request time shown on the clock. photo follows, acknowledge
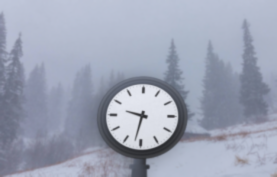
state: 9:32
